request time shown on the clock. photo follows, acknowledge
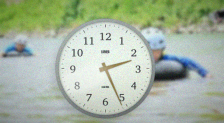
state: 2:26
